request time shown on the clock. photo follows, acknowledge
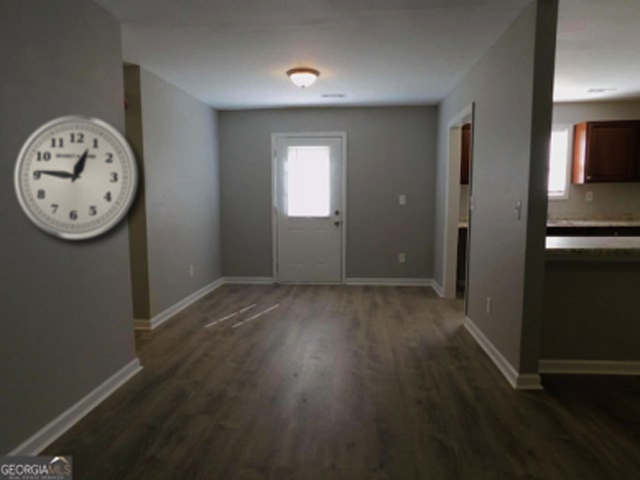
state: 12:46
